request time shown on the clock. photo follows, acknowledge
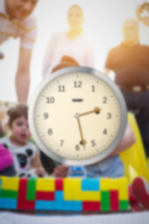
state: 2:28
